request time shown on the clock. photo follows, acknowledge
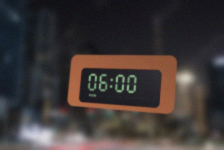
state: 6:00
